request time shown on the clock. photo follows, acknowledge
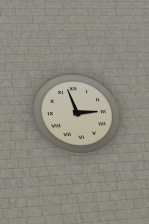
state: 2:58
